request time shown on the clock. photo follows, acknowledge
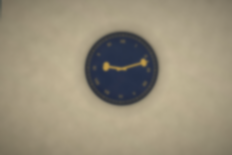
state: 9:12
